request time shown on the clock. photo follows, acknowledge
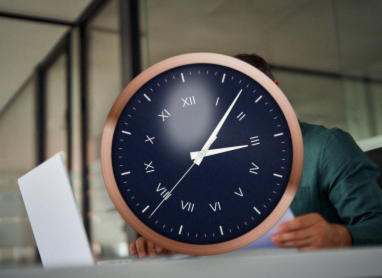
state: 3:07:39
